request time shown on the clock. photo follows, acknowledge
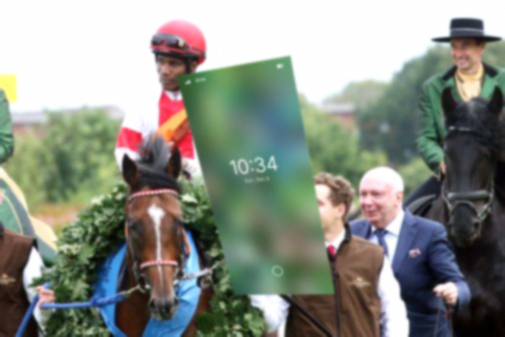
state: 10:34
